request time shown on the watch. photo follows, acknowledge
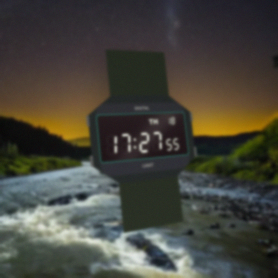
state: 17:27
